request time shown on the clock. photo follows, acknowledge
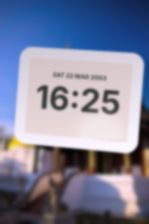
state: 16:25
